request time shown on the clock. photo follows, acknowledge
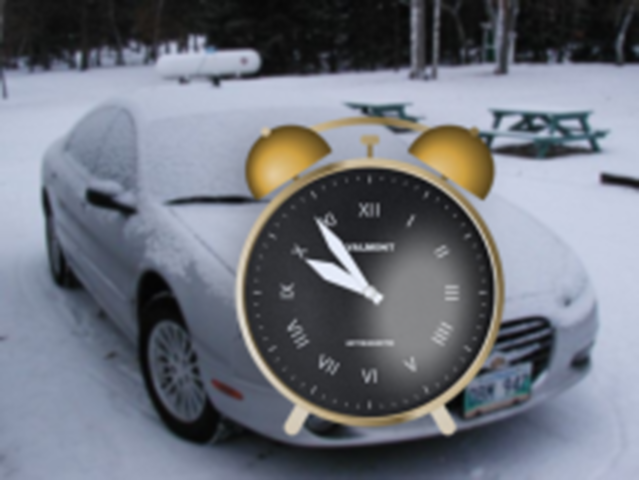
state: 9:54
